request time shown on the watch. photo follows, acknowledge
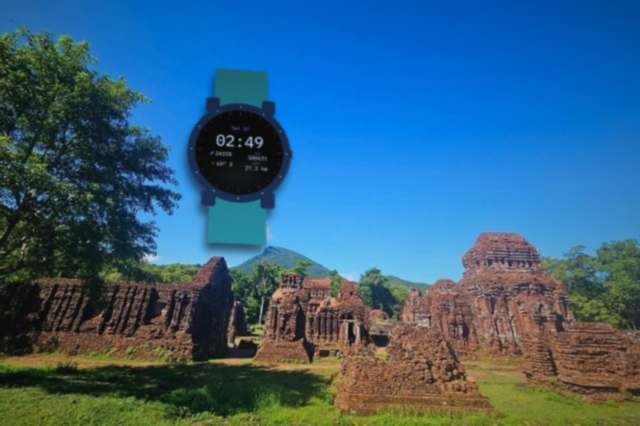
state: 2:49
